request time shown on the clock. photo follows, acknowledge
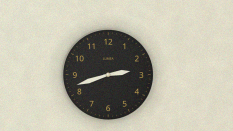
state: 2:42
